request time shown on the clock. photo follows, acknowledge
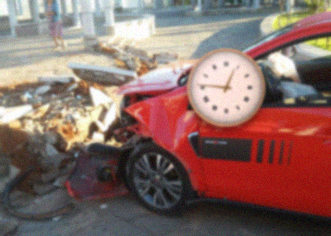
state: 12:46
